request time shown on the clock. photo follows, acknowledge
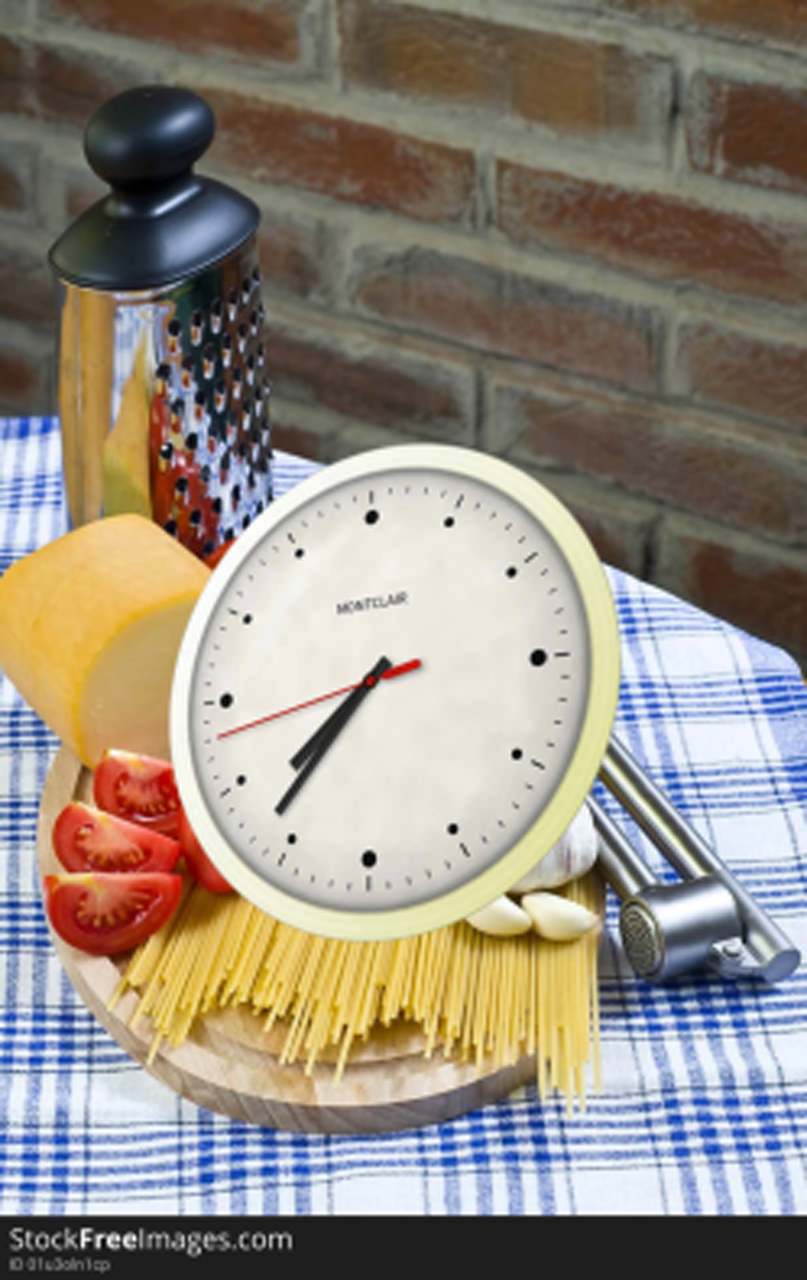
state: 7:36:43
